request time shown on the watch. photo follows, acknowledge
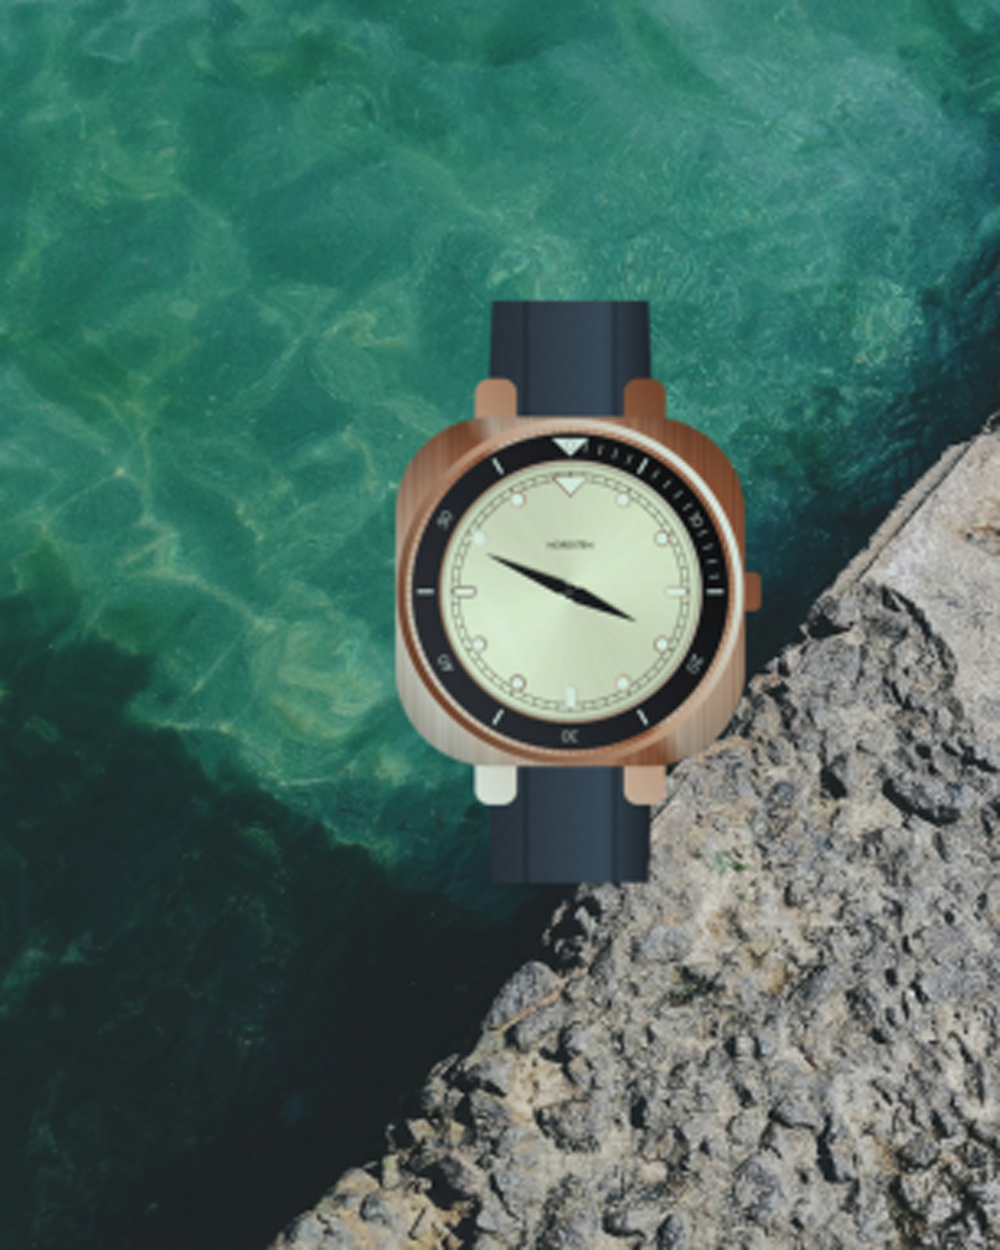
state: 3:49
